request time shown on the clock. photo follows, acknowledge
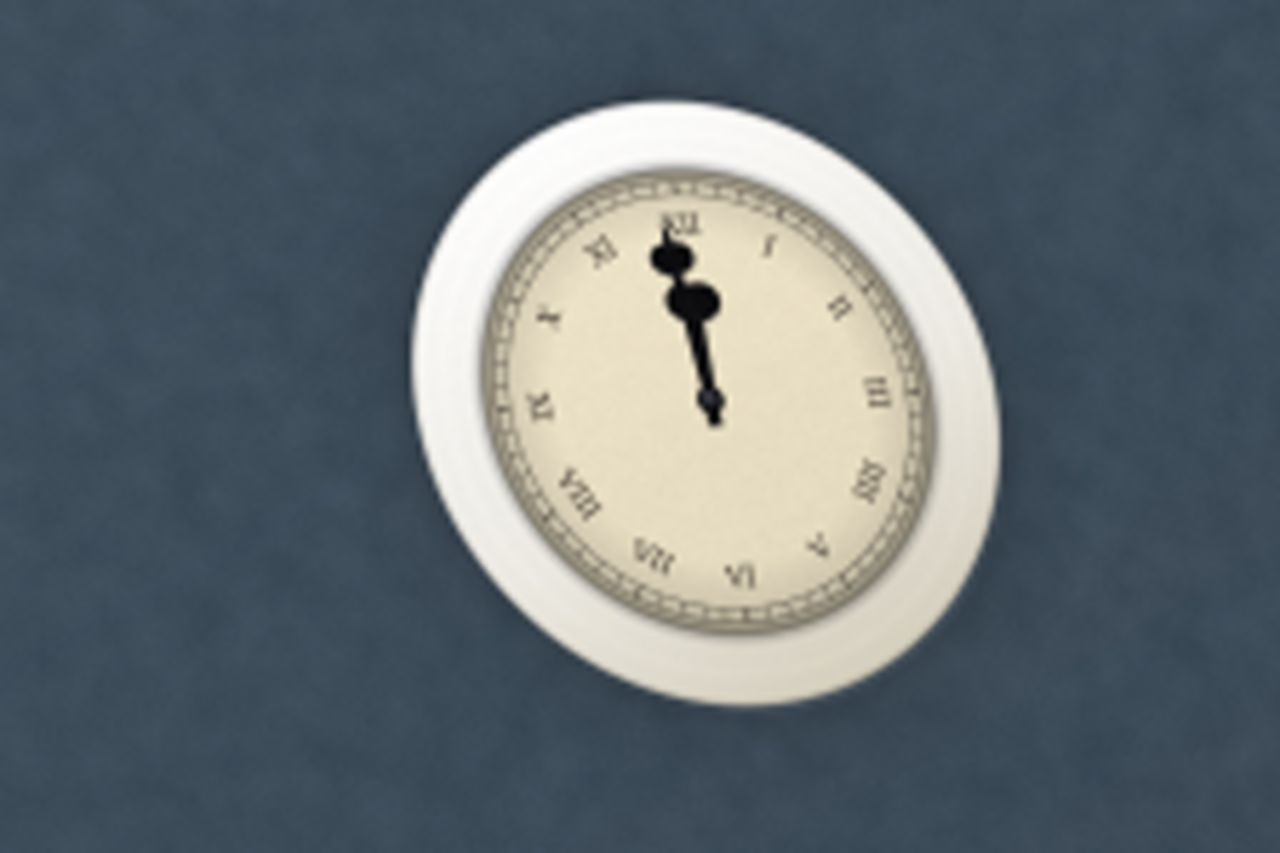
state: 11:59
